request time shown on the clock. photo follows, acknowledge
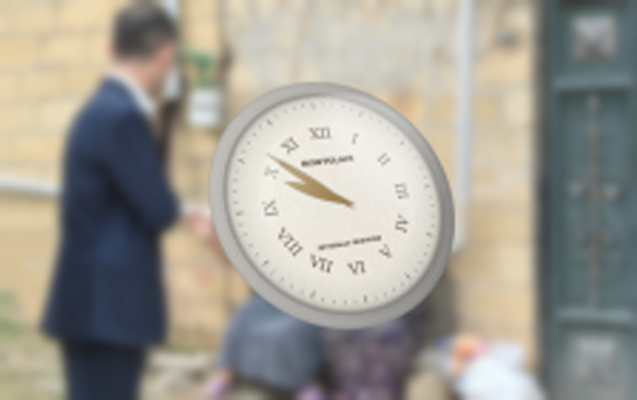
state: 9:52
